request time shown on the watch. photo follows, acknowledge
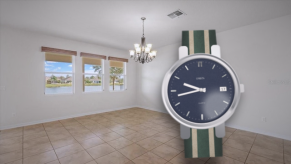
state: 9:43
